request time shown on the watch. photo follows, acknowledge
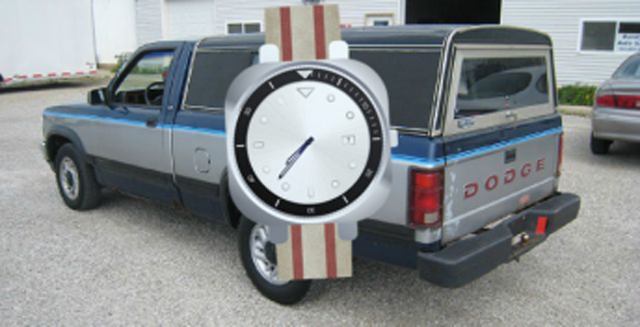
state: 7:37
